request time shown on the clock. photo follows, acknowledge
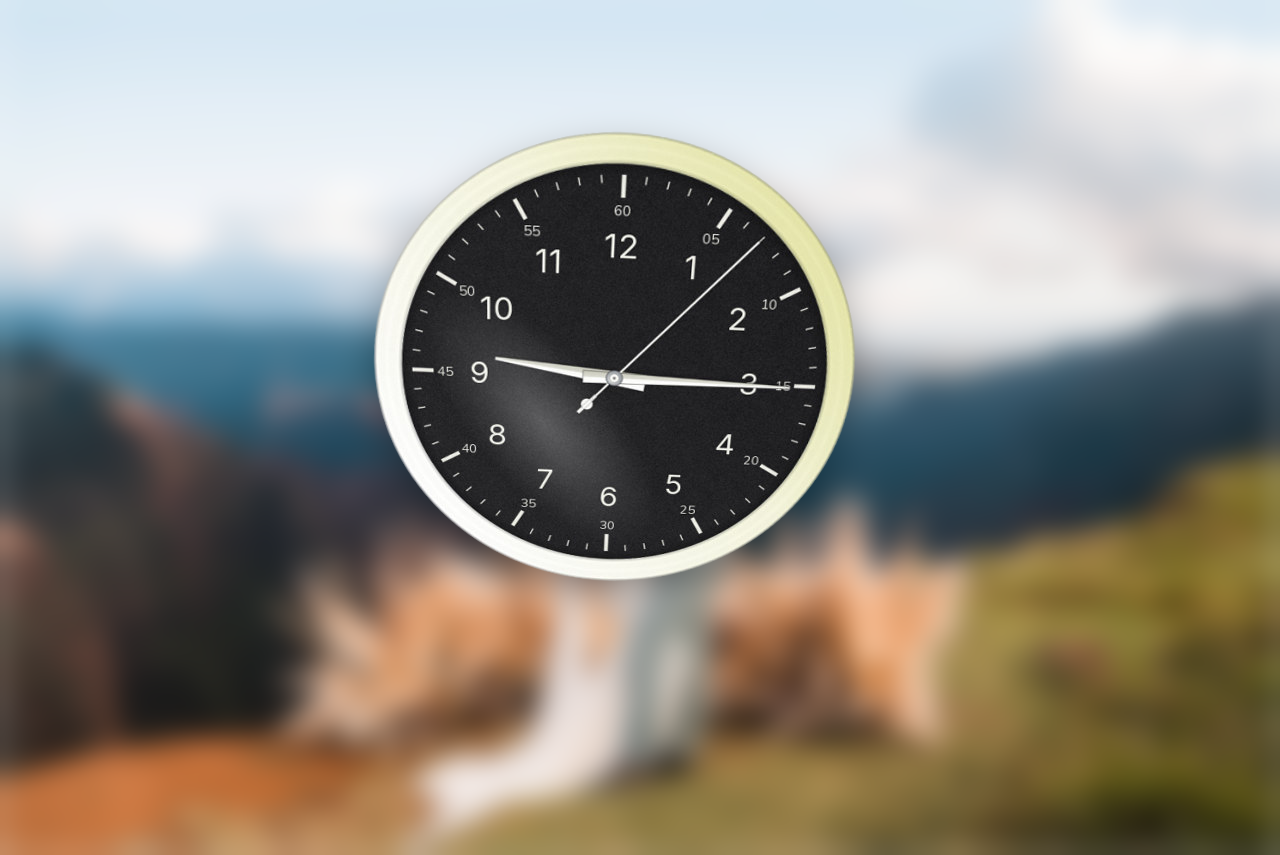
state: 9:15:07
